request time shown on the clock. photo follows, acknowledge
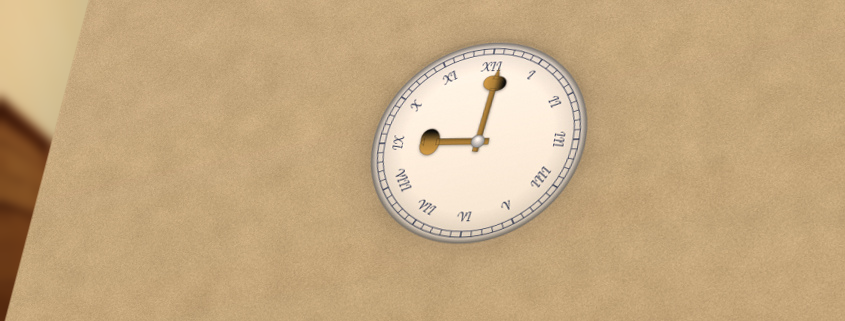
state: 9:01
